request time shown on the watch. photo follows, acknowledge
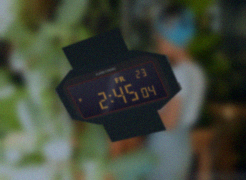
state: 2:45:04
